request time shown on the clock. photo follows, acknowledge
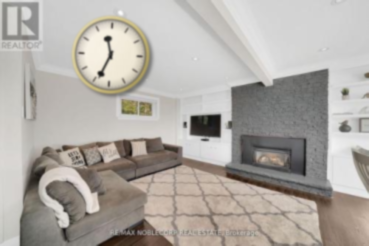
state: 11:34
